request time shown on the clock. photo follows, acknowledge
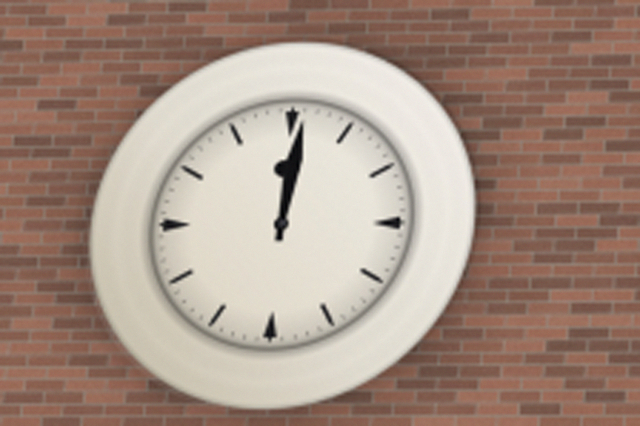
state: 12:01
